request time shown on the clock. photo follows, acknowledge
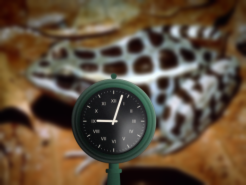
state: 9:03
